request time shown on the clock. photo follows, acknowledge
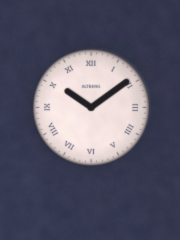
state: 10:09
